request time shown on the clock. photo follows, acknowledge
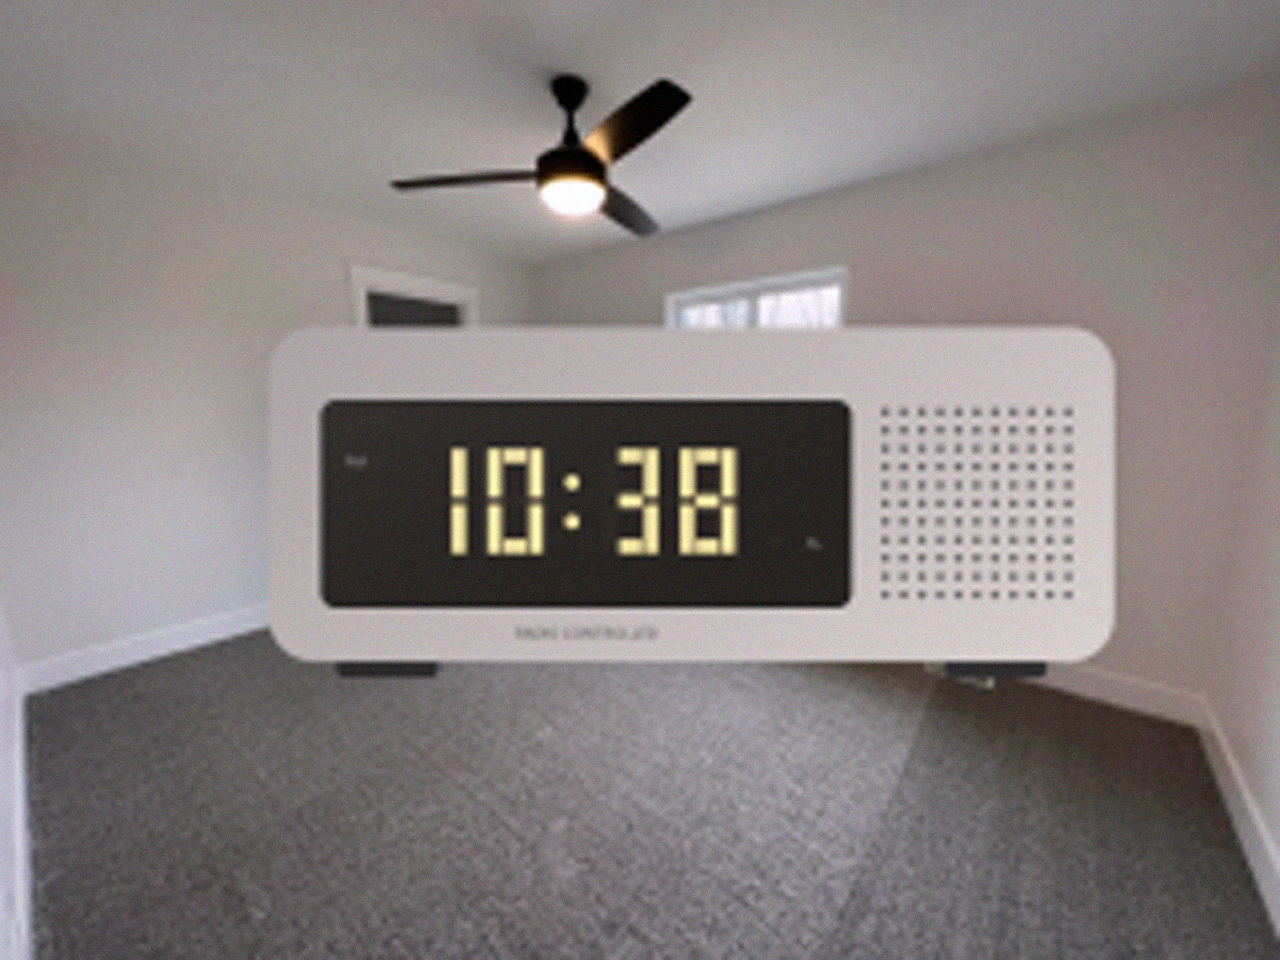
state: 10:38
